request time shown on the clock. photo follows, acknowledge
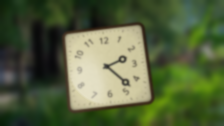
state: 2:23
